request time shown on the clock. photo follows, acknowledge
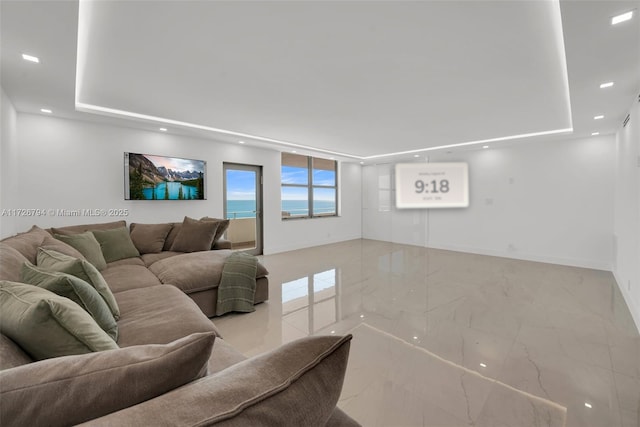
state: 9:18
